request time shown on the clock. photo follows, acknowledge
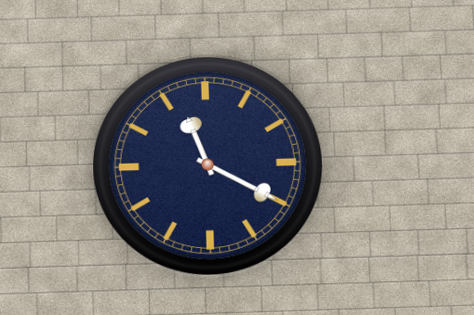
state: 11:20
